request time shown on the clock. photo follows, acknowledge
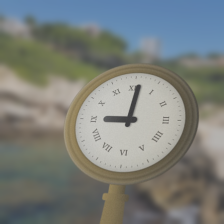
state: 9:01
